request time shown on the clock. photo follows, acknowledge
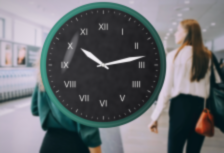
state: 10:13
